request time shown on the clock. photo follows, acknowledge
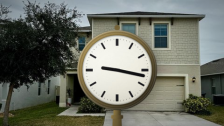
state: 9:17
